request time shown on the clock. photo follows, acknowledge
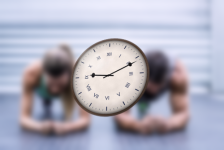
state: 9:11
